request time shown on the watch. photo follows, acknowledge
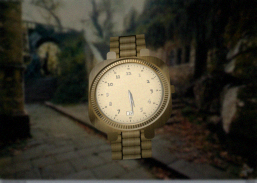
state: 5:29
